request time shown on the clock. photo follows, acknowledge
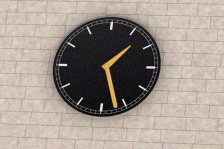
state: 1:27
